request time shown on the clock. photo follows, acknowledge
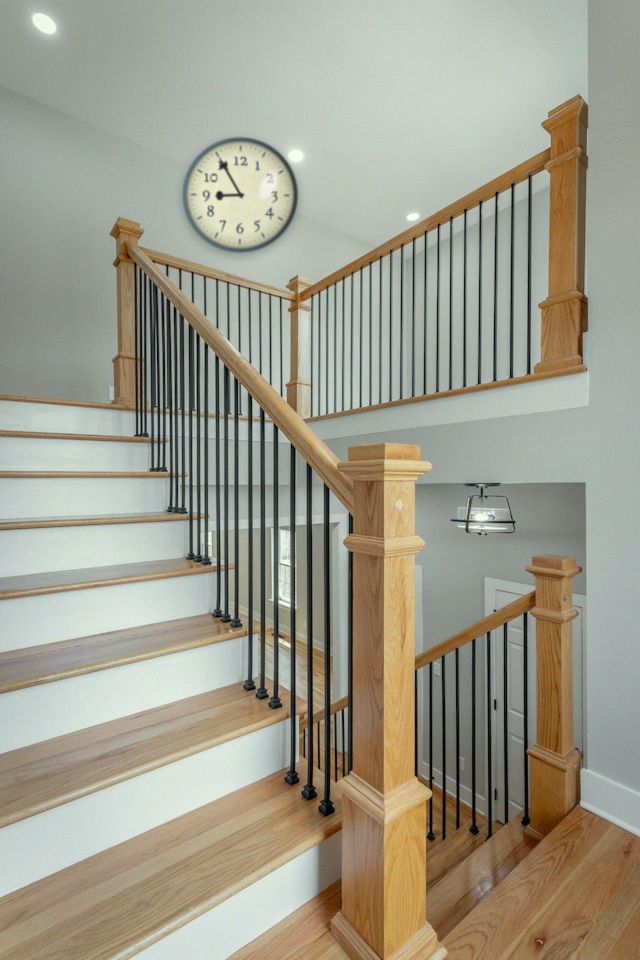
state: 8:55
